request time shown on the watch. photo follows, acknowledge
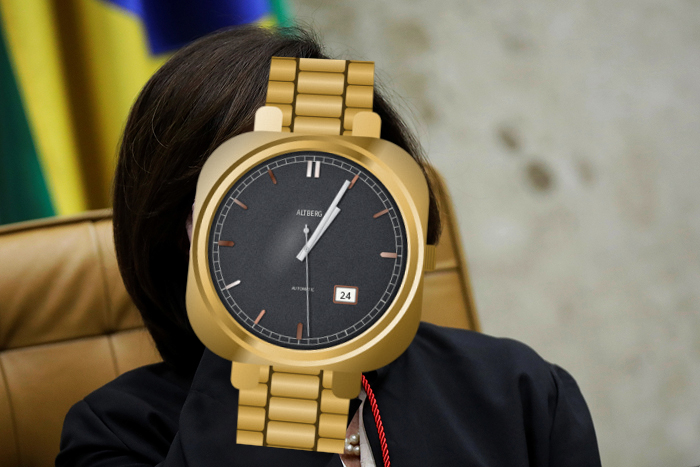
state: 1:04:29
